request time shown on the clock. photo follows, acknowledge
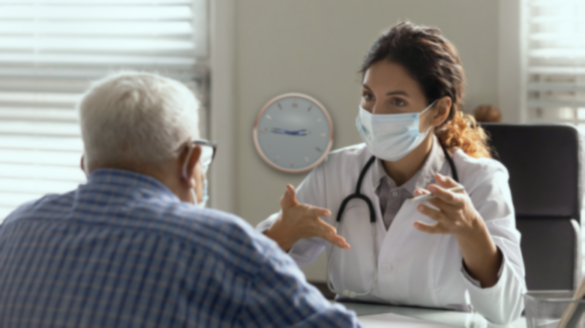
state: 2:46
